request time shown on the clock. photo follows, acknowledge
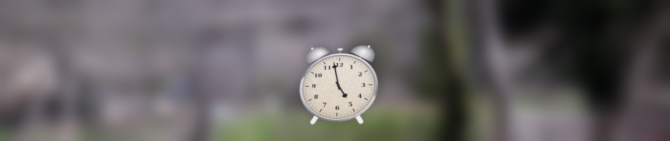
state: 4:58
